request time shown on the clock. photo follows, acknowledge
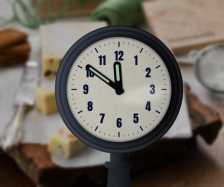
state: 11:51
